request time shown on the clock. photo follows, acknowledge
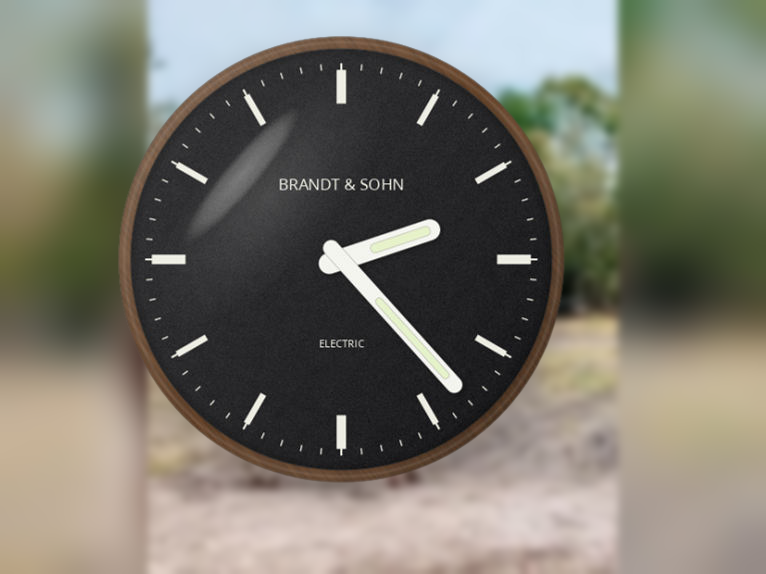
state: 2:23
